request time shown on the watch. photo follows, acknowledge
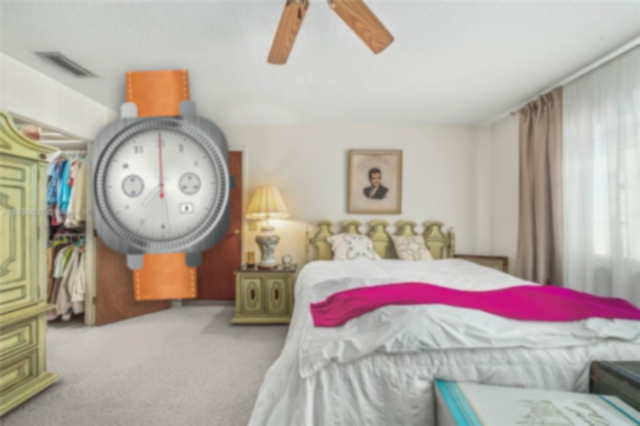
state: 7:29
